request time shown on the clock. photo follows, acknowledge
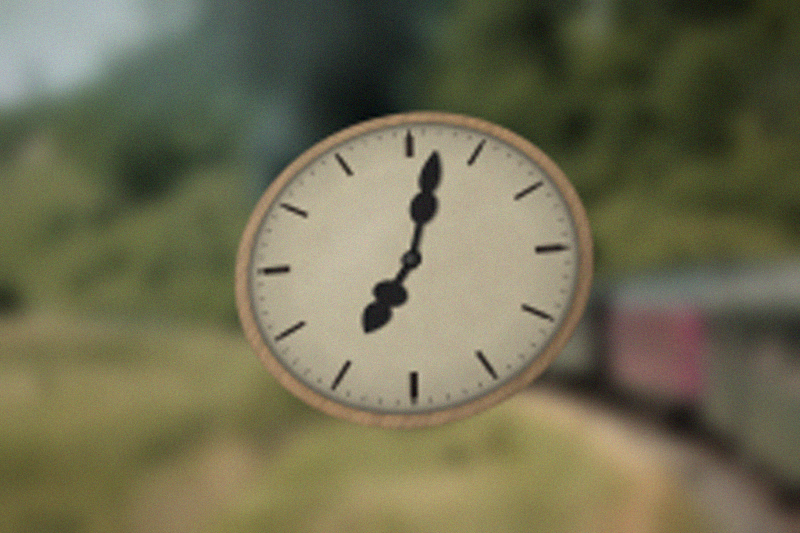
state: 7:02
